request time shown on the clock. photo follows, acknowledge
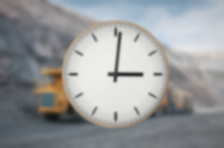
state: 3:01
